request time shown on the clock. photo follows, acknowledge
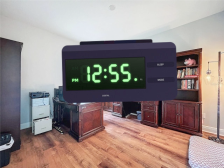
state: 12:55
